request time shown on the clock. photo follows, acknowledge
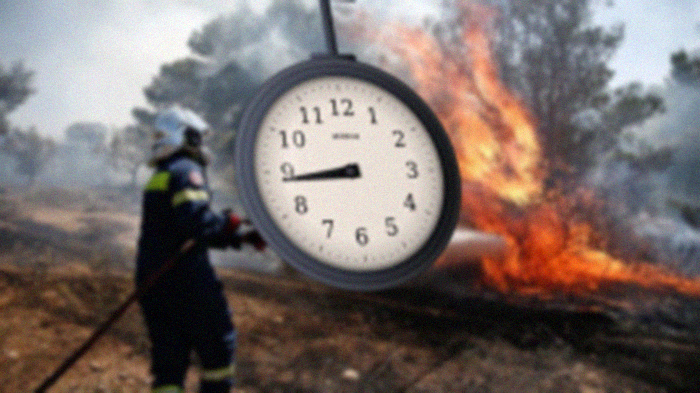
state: 8:44
